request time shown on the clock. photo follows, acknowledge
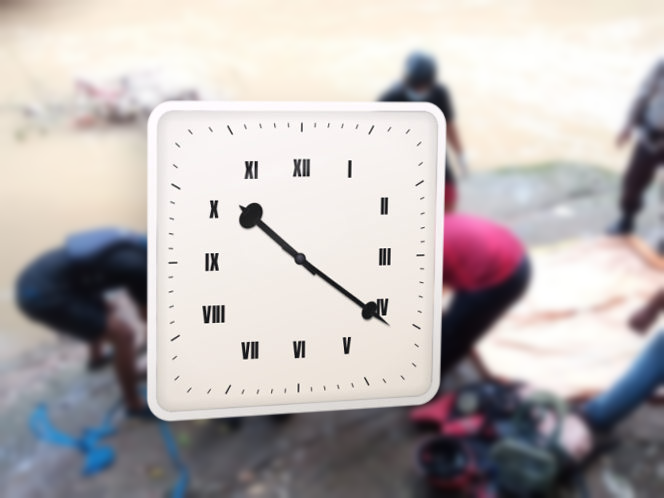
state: 10:21
